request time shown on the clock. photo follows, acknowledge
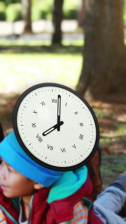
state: 8:02
